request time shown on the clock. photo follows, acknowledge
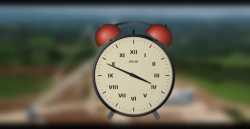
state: 3:49
